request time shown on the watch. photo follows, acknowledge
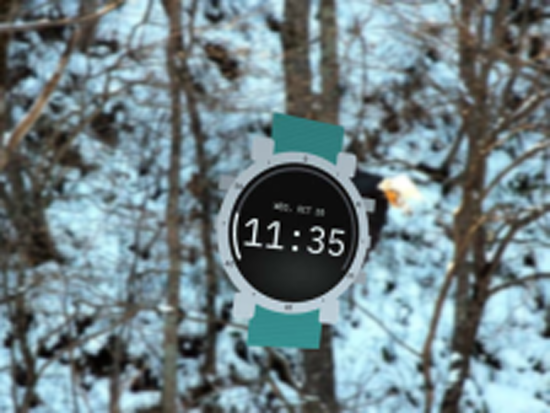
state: 11:35
